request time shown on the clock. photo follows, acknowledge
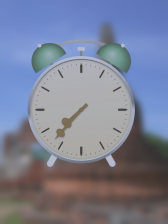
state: 7:37
